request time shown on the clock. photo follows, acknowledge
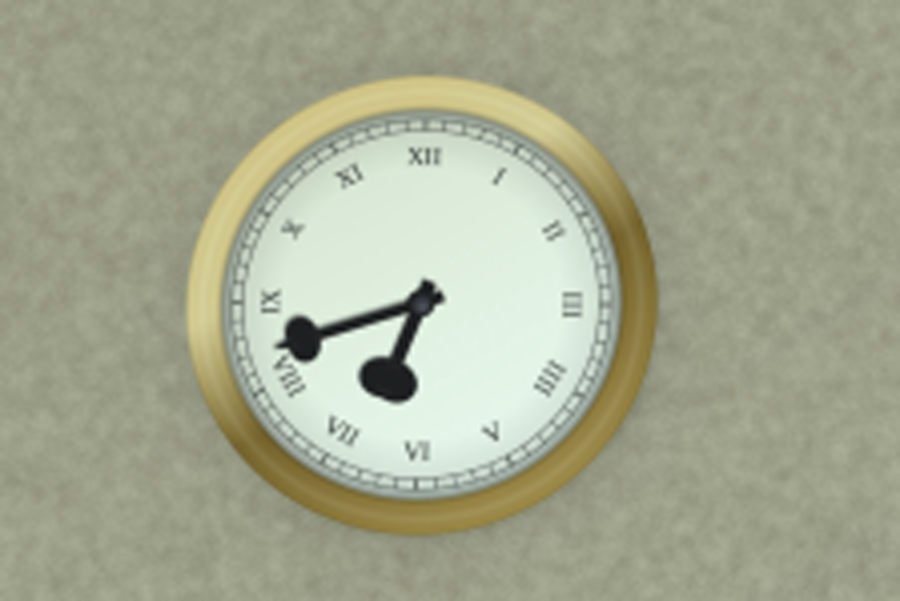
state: 6:42
